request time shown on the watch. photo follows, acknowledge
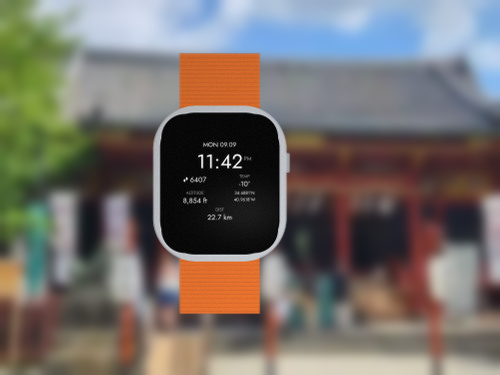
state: 11:42
